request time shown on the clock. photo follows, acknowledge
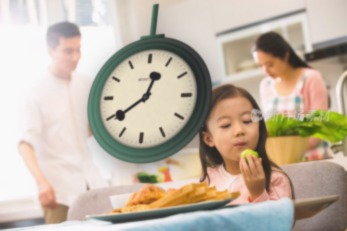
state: 12:39
